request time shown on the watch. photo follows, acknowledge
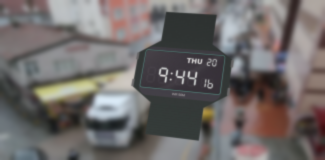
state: 9:44:16
